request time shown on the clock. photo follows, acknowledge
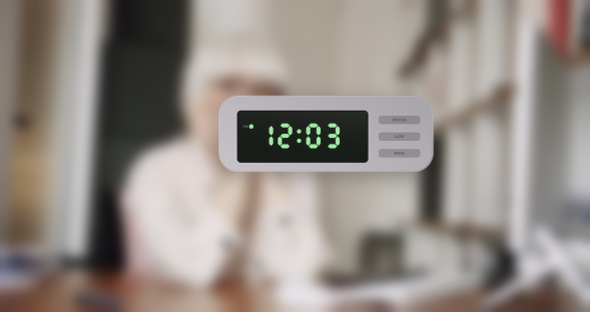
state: 12:03
